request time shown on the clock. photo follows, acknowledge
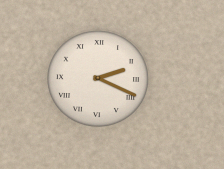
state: 2:19
